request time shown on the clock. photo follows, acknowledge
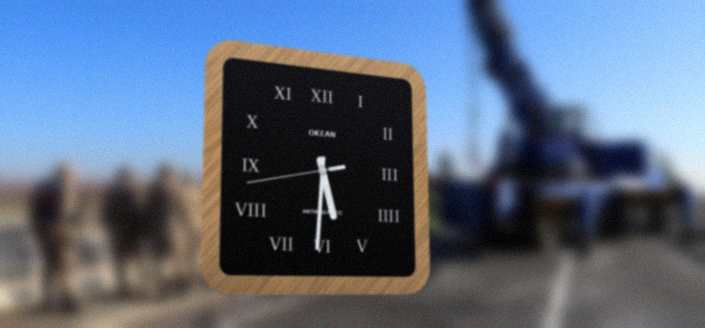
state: 5:30:43
